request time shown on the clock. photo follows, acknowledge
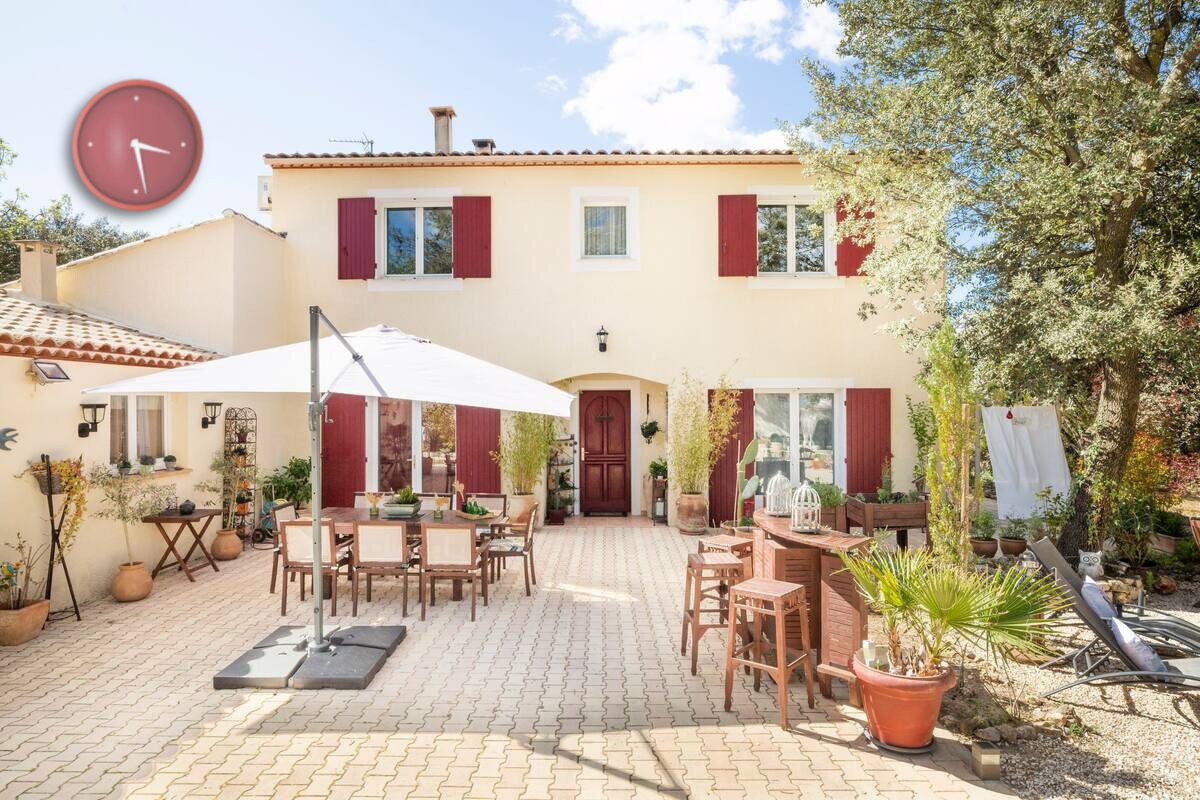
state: 3:28
